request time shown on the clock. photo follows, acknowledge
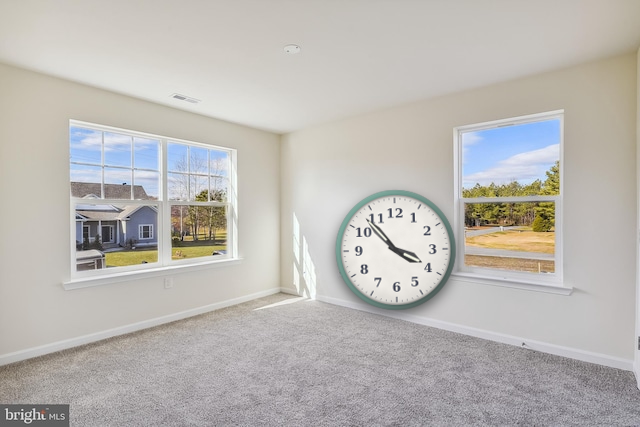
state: 3:53
